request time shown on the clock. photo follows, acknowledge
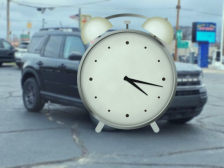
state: 4:17
